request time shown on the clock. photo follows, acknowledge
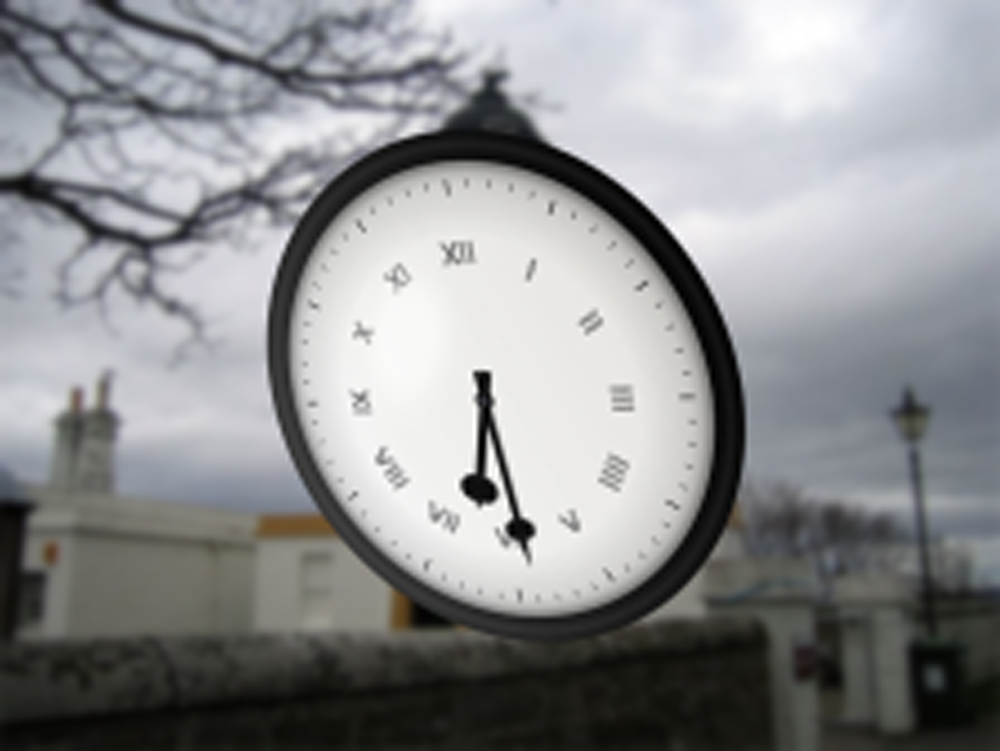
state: 6:29
